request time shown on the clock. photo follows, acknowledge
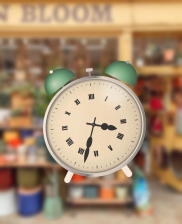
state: 3:33
